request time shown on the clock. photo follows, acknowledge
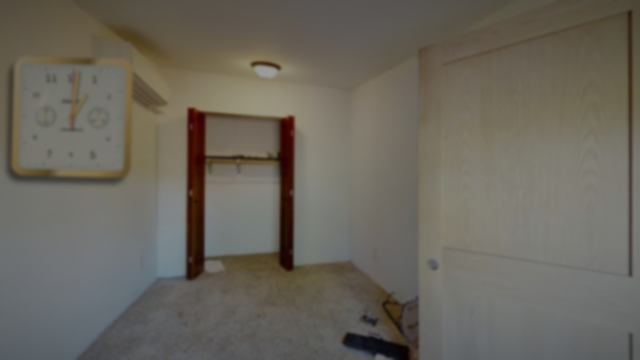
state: 1:01
